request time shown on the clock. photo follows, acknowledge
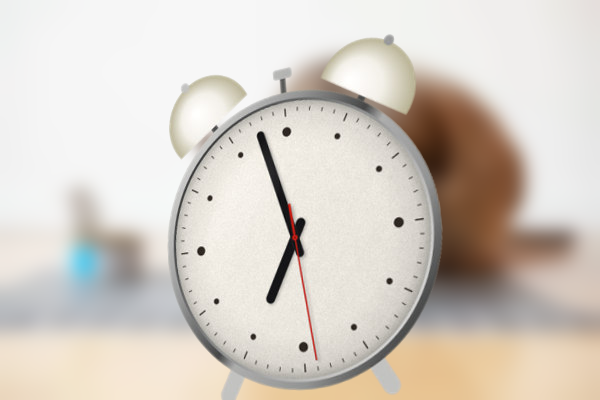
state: 6:57:29
